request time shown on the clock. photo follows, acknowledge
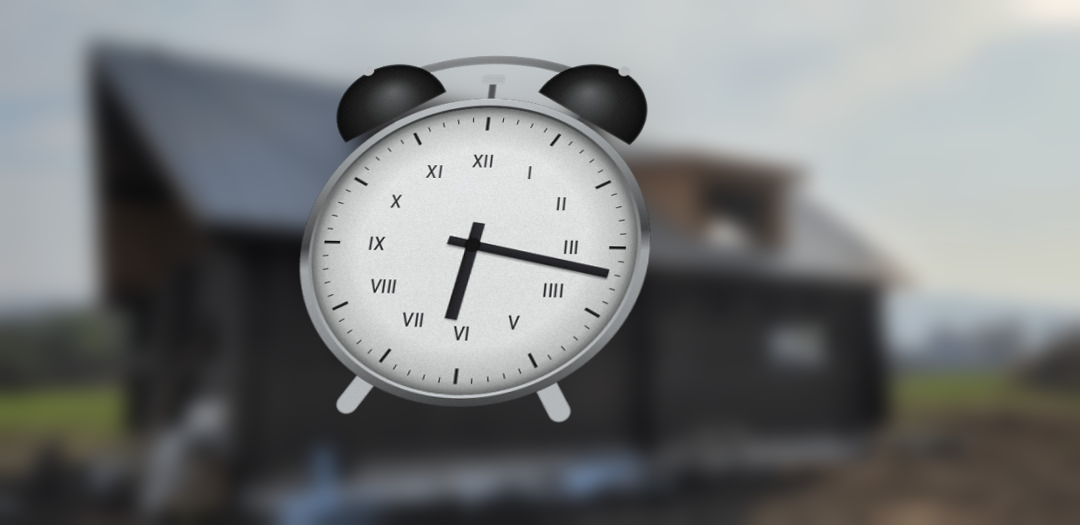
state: 6:17
